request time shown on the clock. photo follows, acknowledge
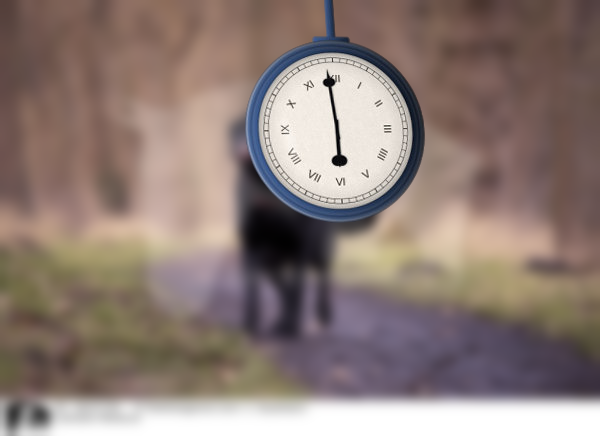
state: 5:59
